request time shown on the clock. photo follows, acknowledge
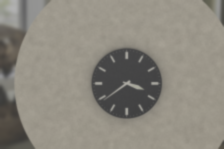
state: 3:39
